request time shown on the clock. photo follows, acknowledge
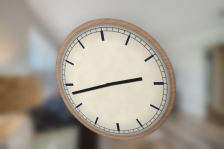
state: 2:43
